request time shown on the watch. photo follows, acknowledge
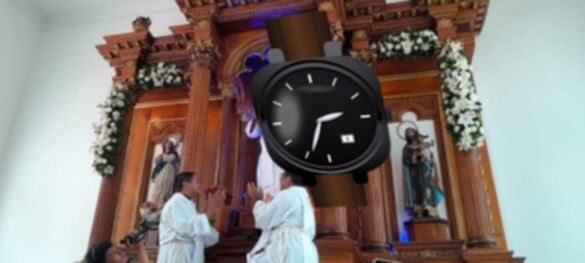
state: 2:34
